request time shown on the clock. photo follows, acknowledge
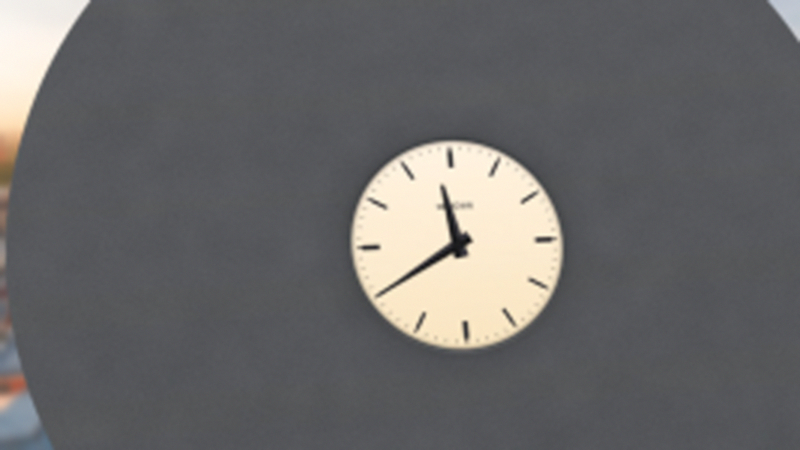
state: 11:40
